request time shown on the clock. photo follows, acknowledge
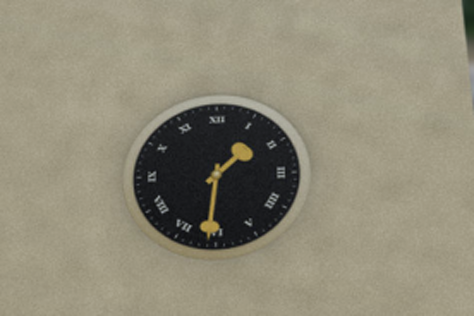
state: 1:31
